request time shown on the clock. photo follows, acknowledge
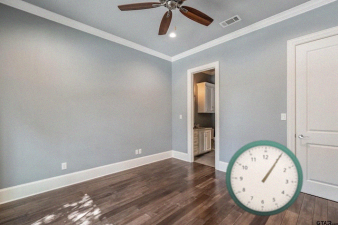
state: 1:05
